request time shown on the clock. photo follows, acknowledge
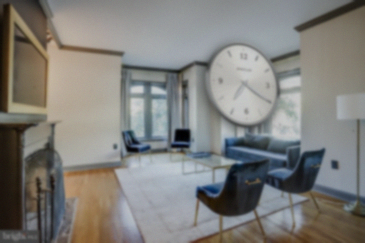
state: 7:20
